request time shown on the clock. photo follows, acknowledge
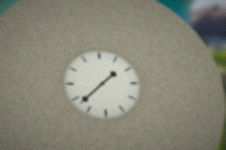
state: 1:38
